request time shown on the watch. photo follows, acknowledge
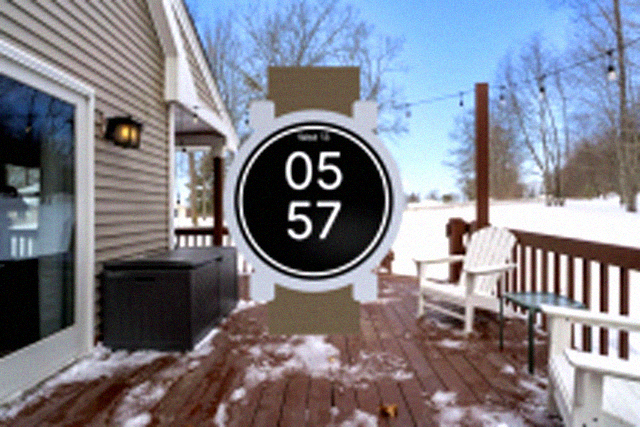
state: 5:57
